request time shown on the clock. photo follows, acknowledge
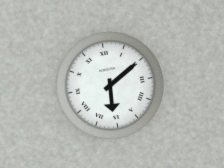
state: 6:10
